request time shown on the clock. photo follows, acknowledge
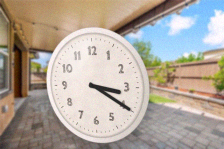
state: 3:20
